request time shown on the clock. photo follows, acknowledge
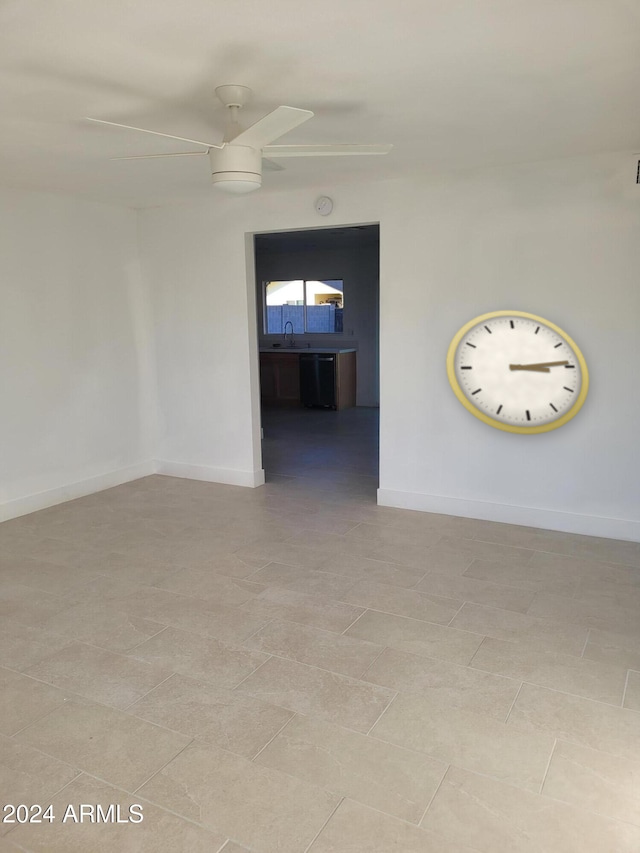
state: 3:14
